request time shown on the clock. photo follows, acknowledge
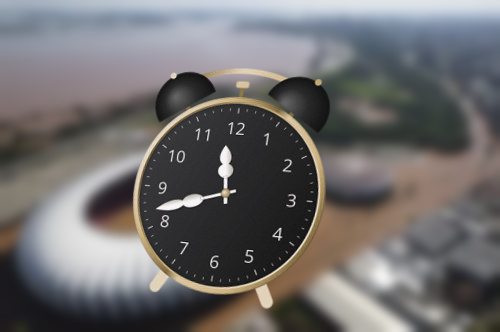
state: 11:42
